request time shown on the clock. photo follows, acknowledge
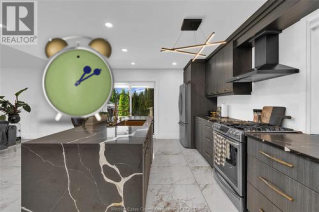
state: 1:10
